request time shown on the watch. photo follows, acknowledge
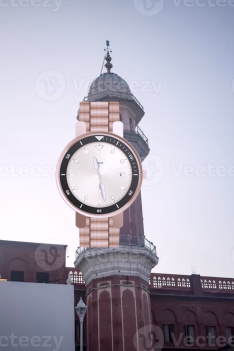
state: 11:28
